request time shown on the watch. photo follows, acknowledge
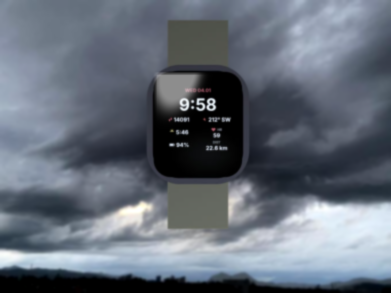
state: 9:58
